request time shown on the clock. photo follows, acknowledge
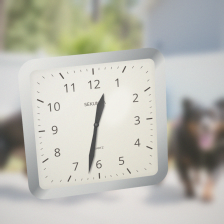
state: 12:32
